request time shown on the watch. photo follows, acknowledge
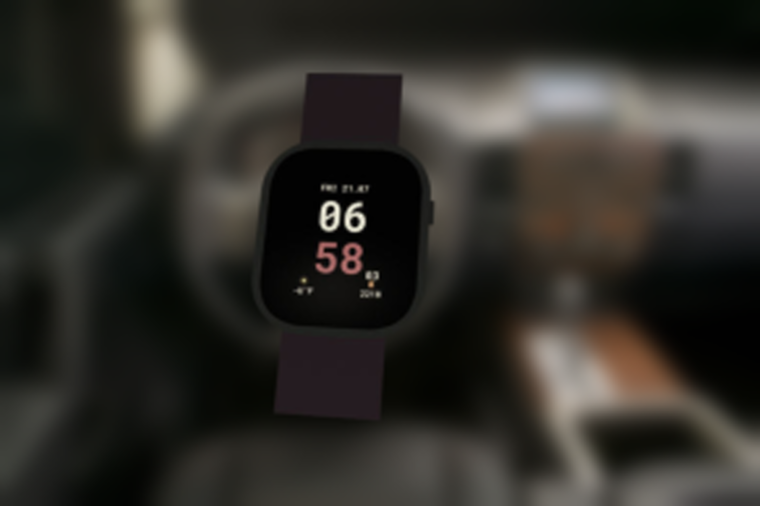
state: 6:58
